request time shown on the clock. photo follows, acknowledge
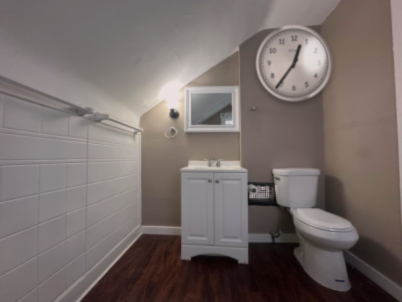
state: 12:36
